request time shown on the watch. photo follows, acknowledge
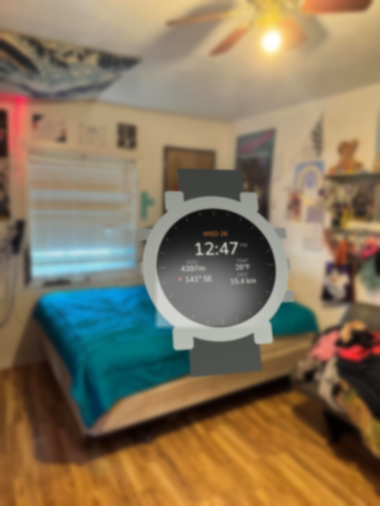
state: 12:47
